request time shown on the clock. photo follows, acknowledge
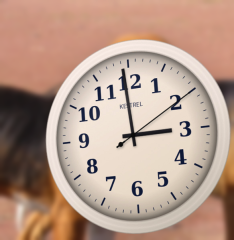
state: 2:59:10
